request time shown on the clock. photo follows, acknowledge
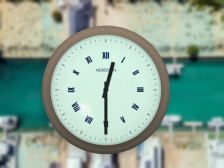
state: 12:30
